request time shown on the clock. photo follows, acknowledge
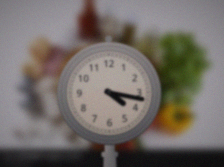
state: 4:17
